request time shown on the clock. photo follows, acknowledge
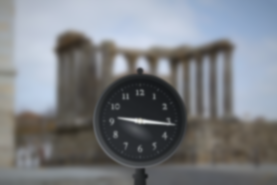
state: 9:16
